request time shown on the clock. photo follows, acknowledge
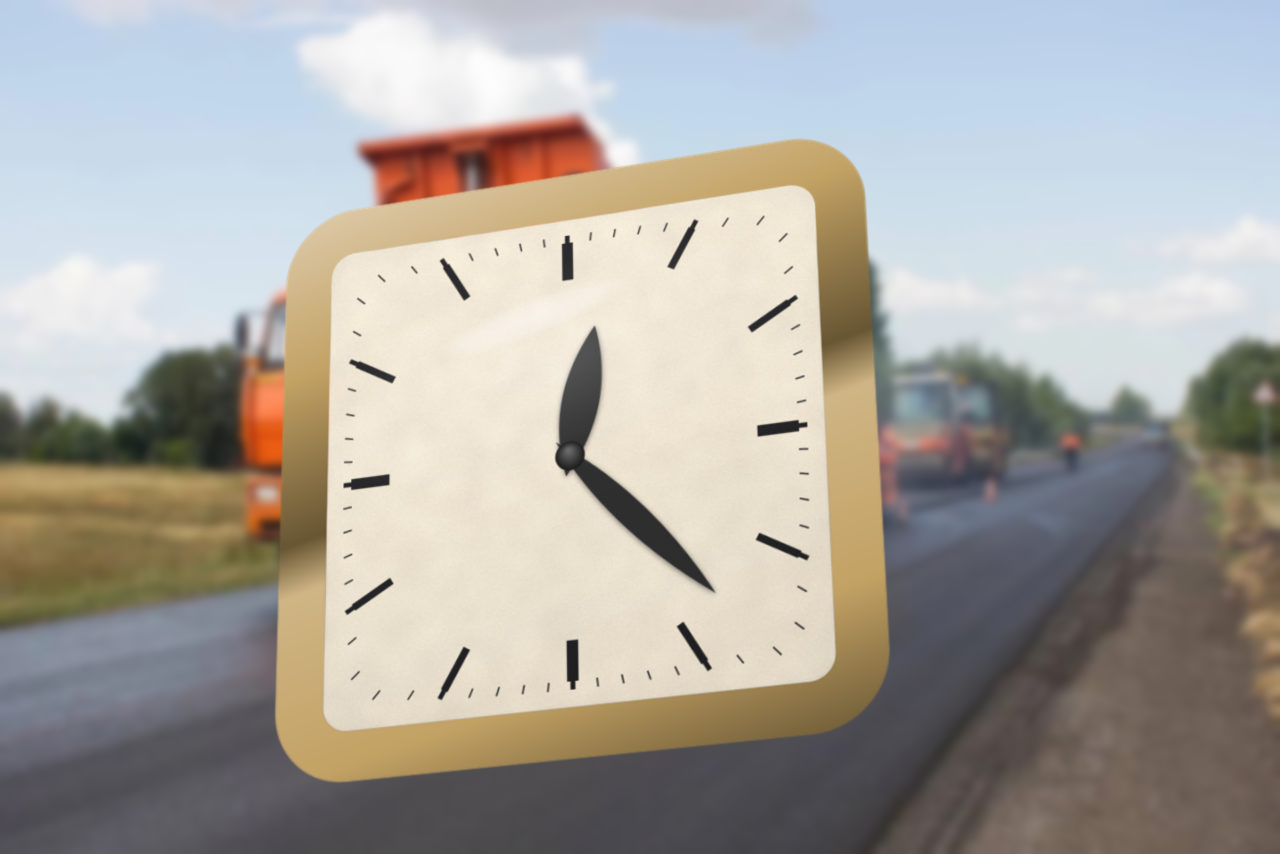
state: 12:23
